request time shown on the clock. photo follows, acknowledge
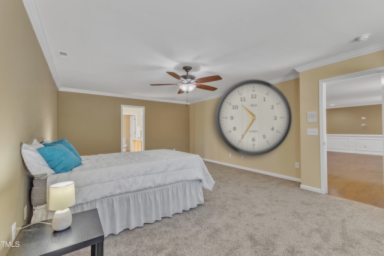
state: 10:35
